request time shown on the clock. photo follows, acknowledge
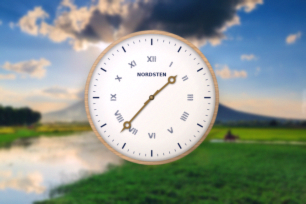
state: 1:37
